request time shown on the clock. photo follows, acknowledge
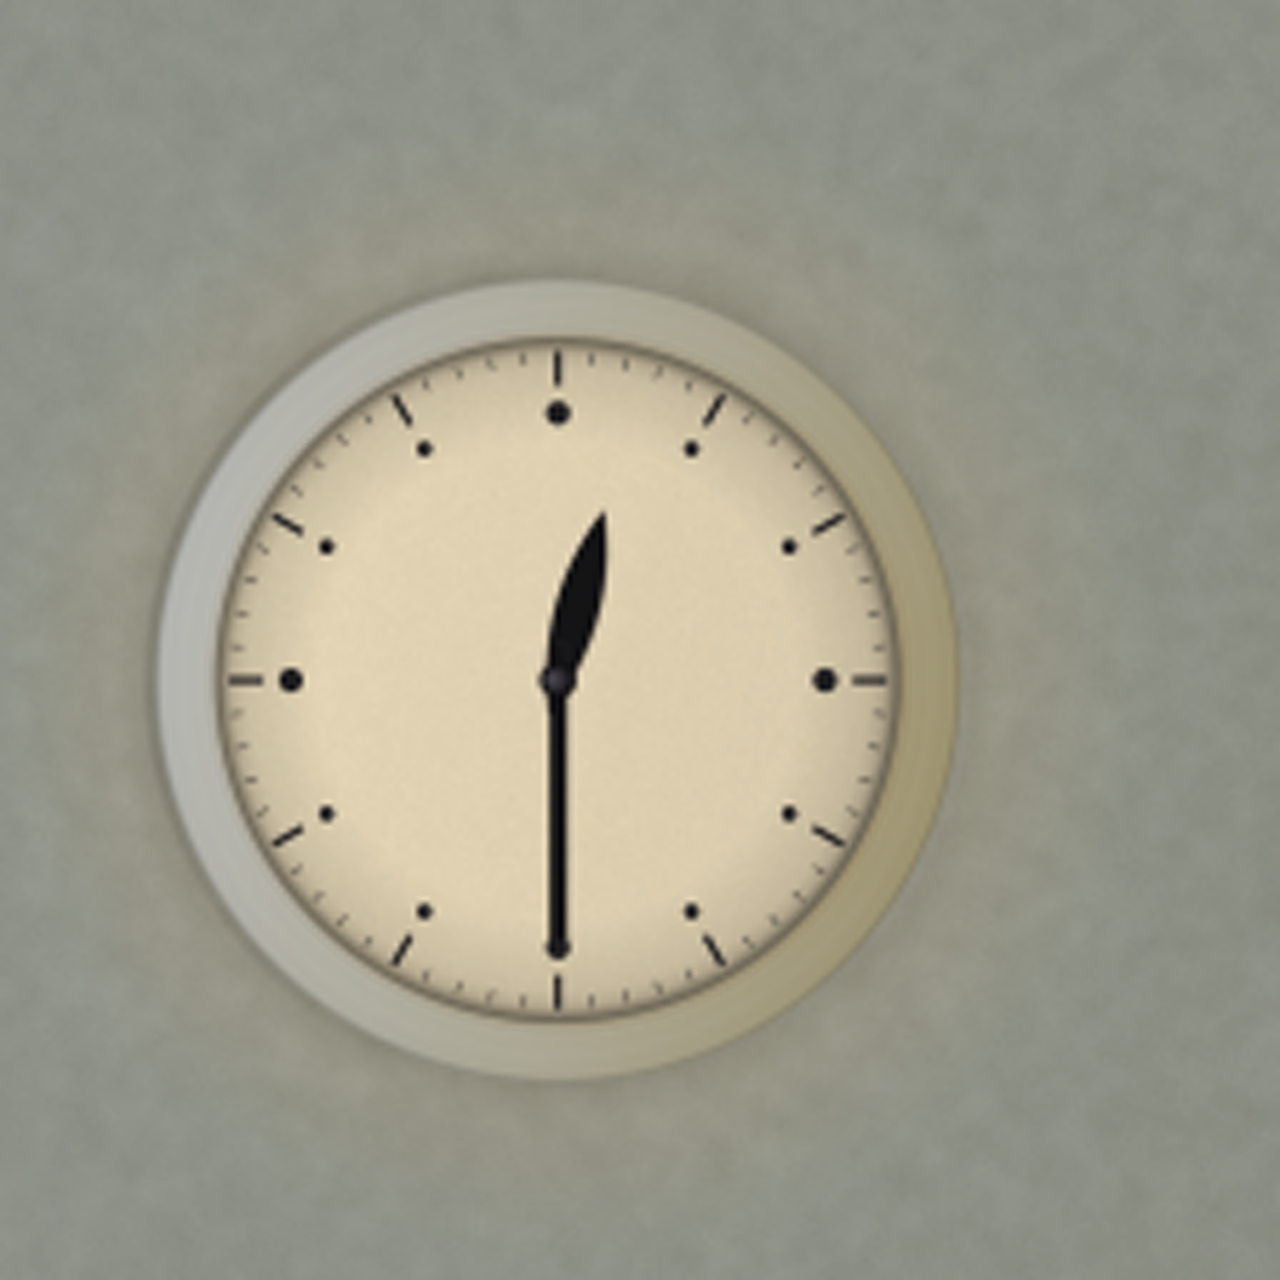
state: 12:30
